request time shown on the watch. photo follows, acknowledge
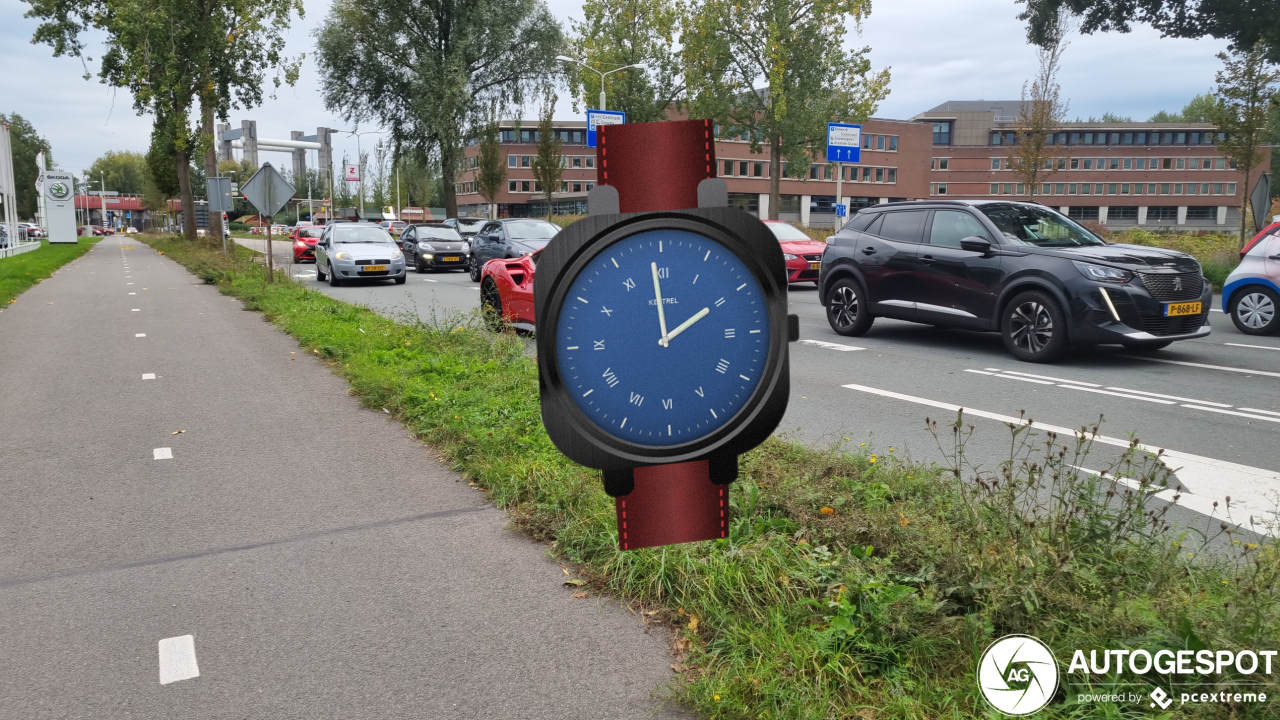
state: 1:59
